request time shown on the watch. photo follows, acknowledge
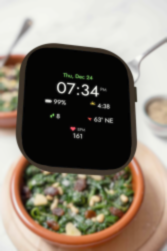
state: 7:34
